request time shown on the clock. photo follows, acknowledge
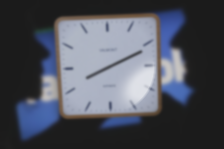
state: 8:11
